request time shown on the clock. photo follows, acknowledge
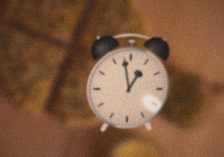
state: 12:58
